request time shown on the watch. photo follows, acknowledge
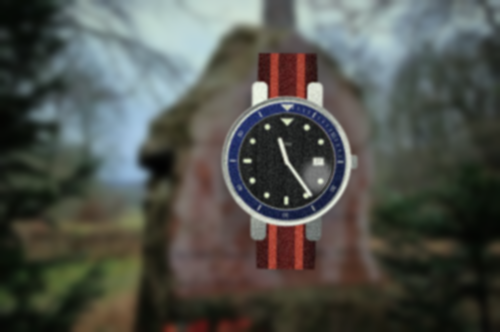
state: 11:24
